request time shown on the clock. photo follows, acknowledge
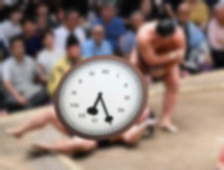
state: 6:25
